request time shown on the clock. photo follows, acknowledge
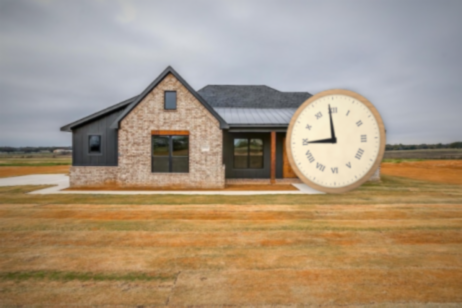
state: 8:59
